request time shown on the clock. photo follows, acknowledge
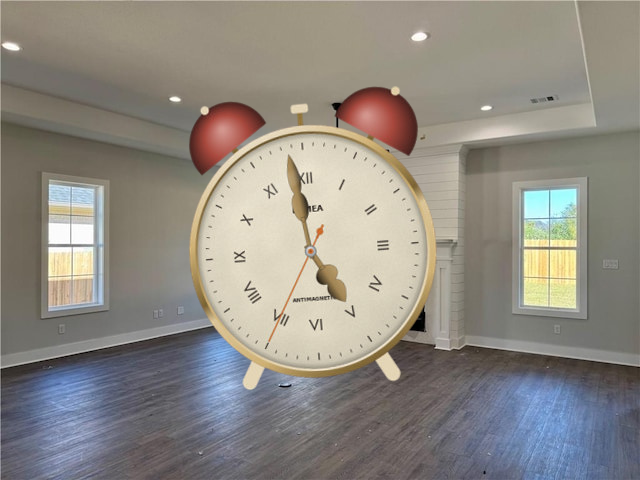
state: 4:58:35
